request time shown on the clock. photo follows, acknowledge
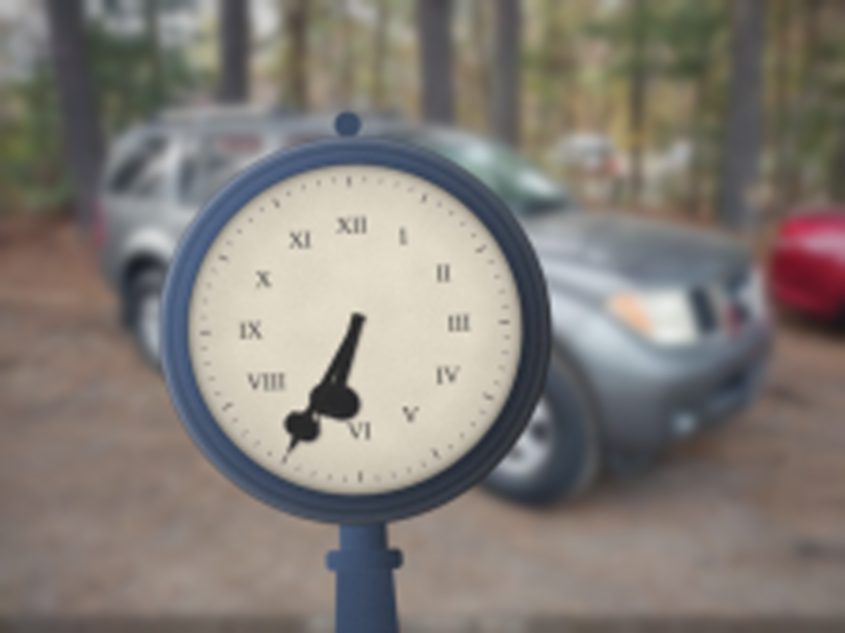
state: 6:35
